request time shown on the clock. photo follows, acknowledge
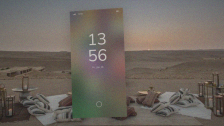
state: 13:56
